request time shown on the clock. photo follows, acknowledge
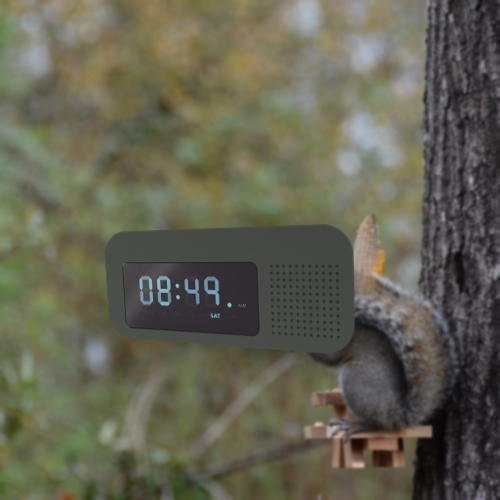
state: 8:49
